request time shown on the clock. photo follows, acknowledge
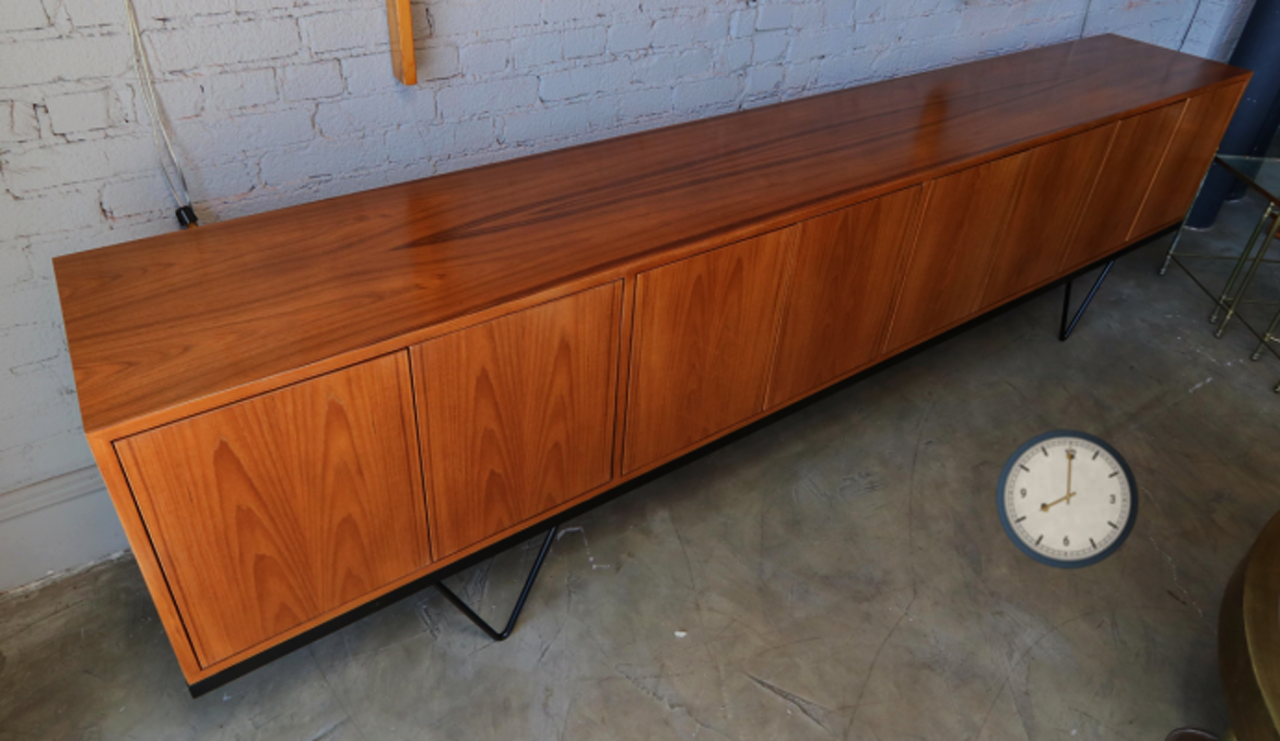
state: 8:00
